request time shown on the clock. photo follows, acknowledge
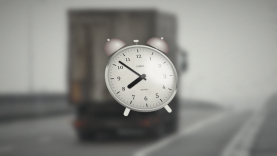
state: 7:52
